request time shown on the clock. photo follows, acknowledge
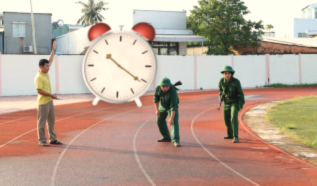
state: 10:21
